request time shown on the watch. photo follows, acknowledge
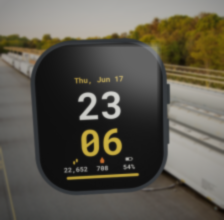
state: 23:06
